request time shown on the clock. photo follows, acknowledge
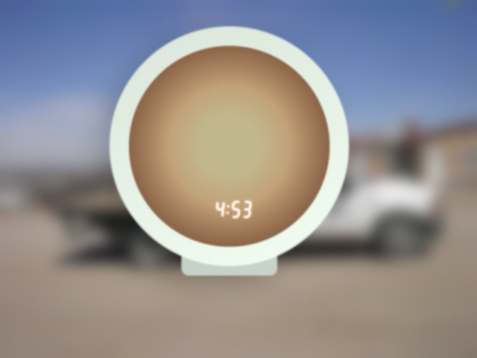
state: 4:53
